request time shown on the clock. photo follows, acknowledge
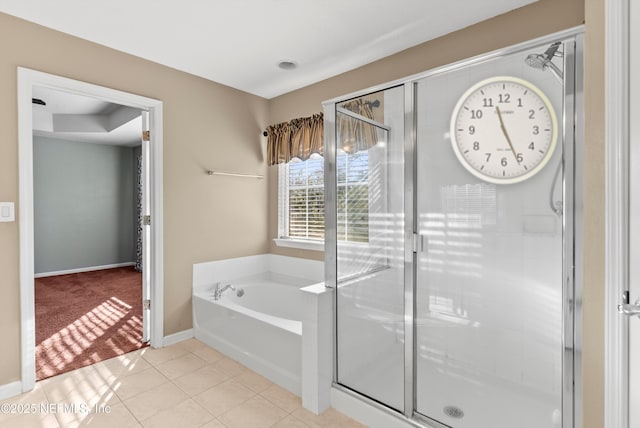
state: 11:26
